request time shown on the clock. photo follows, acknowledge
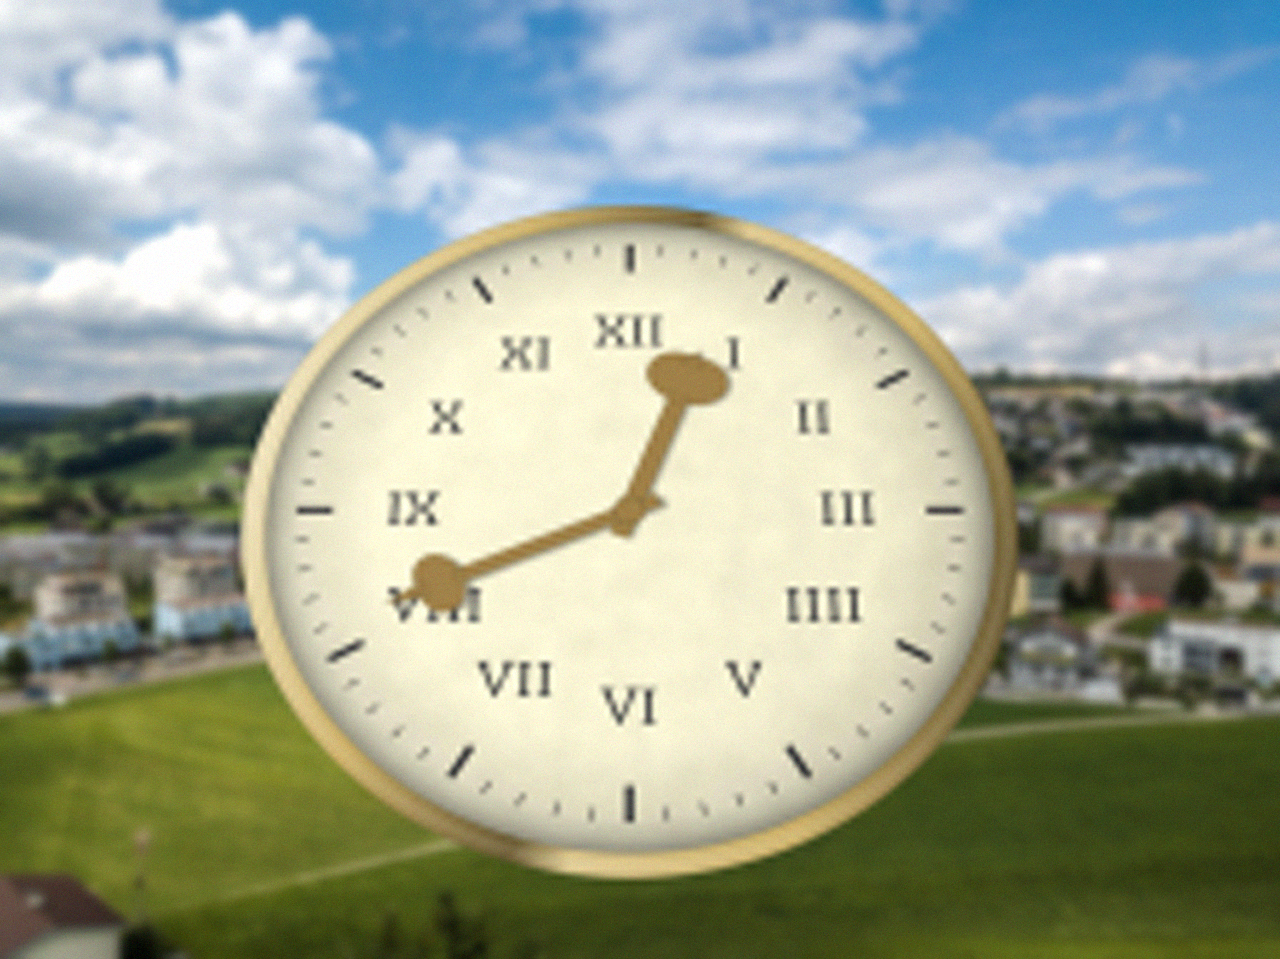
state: 12:41
